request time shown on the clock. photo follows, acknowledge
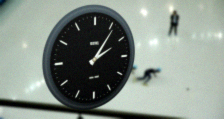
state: 2:06
